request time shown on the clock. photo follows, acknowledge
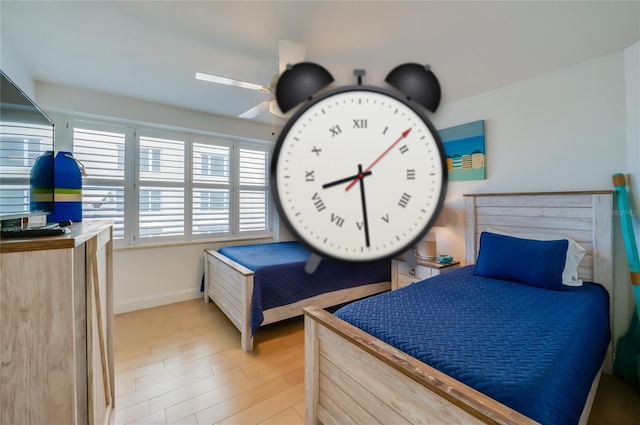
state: 8:29:08
